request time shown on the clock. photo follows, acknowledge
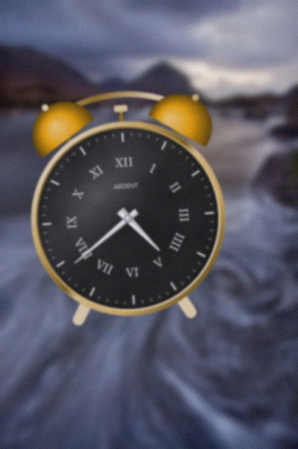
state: 4:39
